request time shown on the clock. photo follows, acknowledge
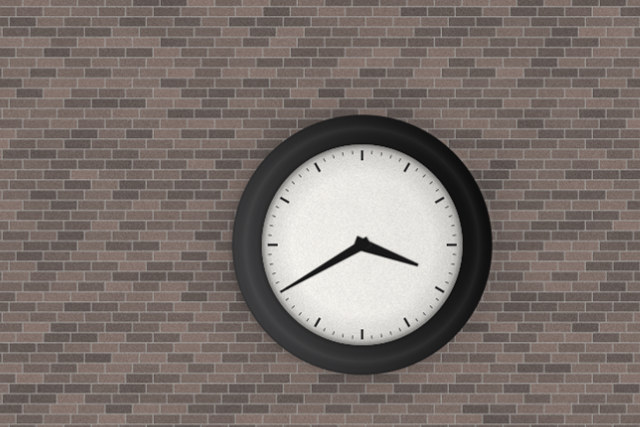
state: 3:40
